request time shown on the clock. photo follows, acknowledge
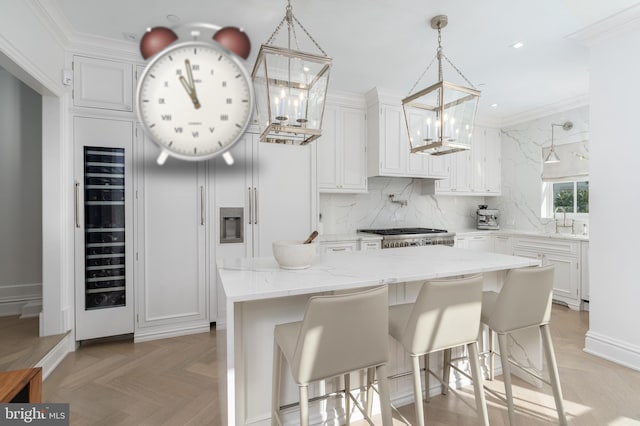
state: 10:58
